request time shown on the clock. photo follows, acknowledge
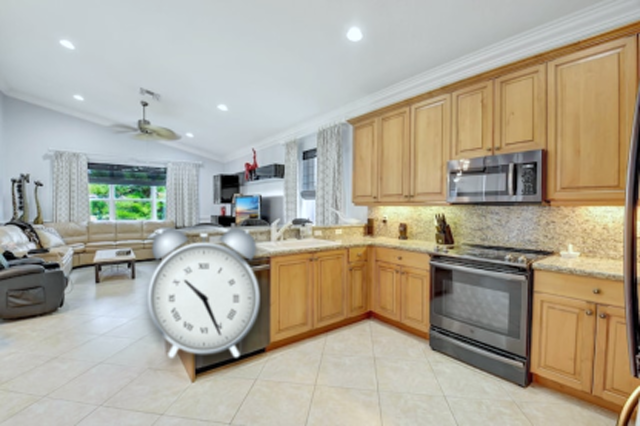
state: 10:26
